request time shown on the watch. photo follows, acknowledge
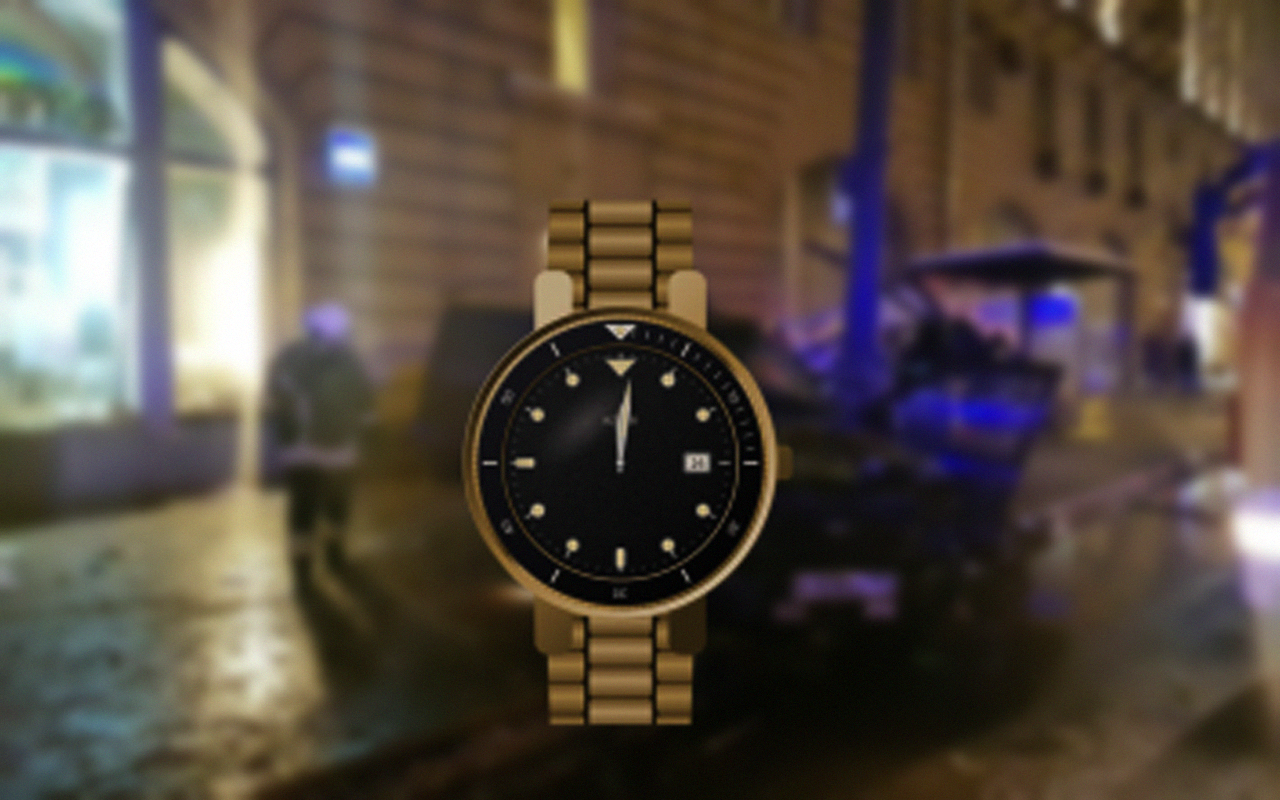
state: 12:01
